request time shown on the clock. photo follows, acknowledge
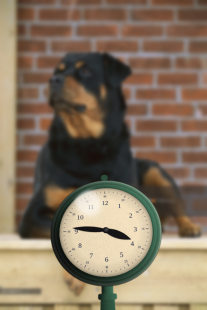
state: 3:46
